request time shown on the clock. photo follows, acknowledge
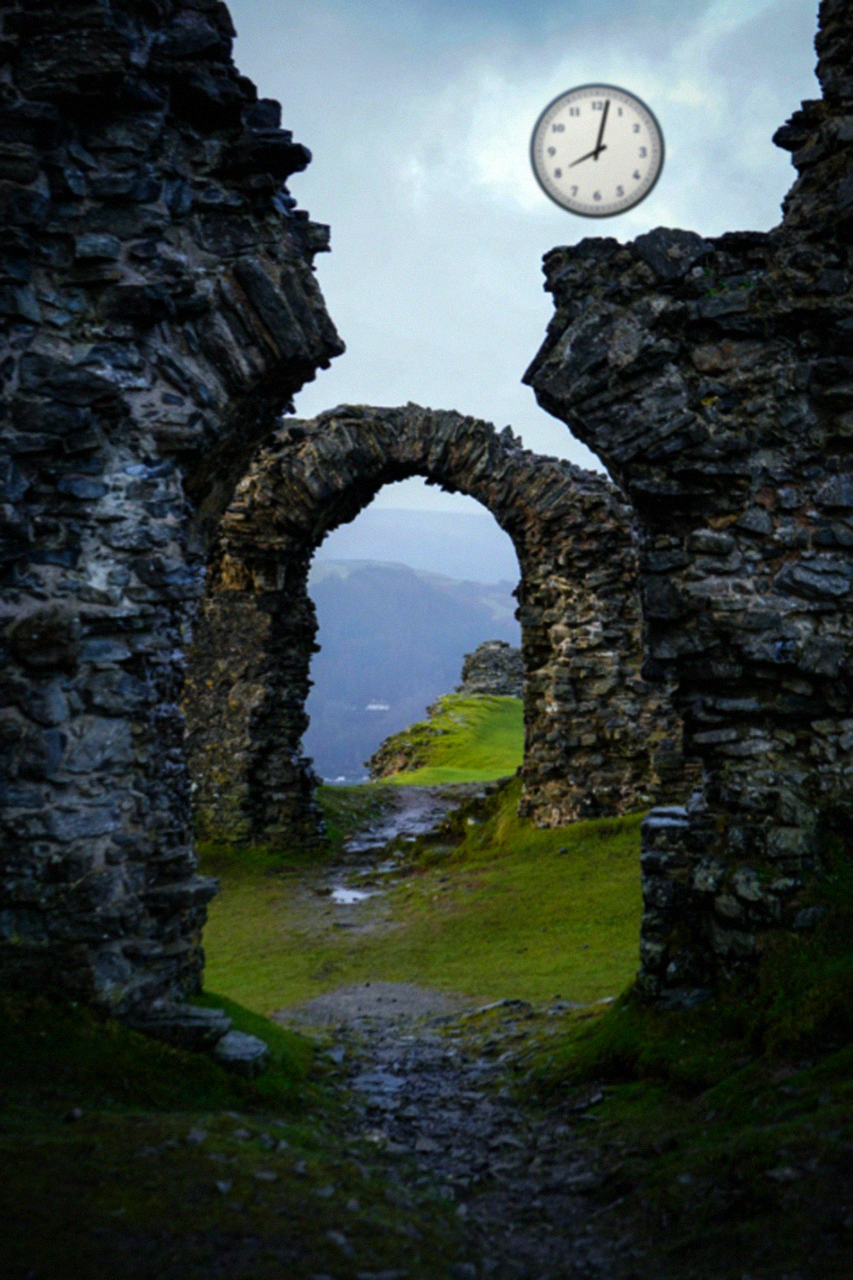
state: 8:02
